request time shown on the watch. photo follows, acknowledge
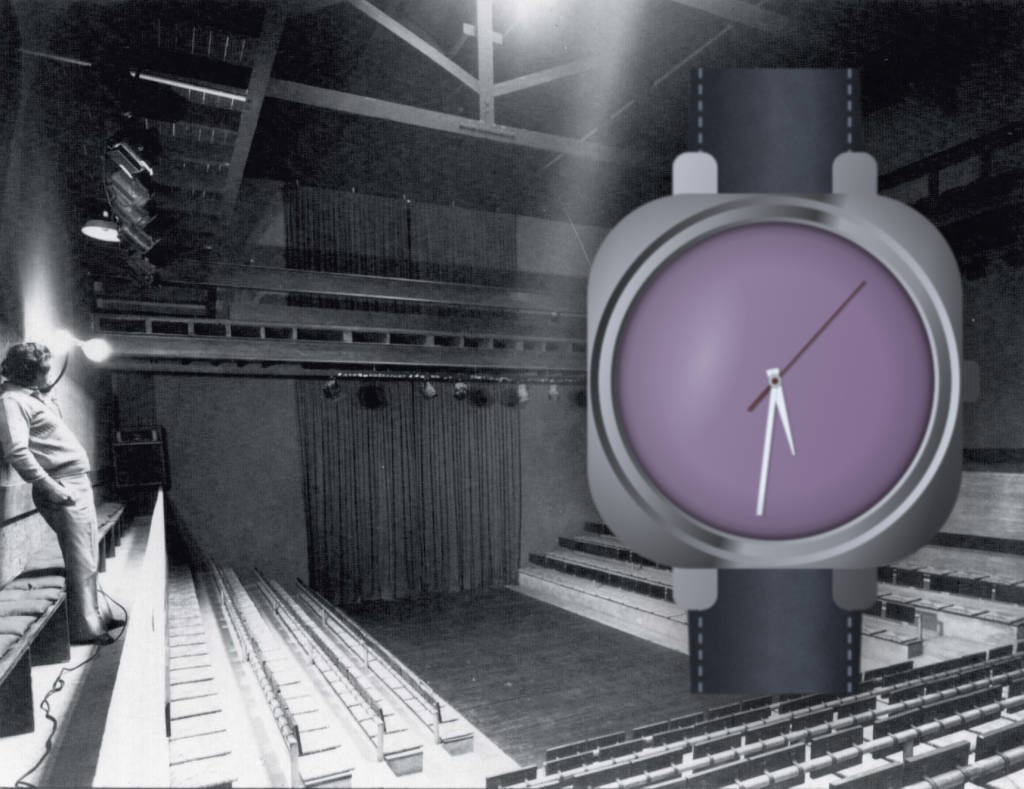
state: 5:31:07
